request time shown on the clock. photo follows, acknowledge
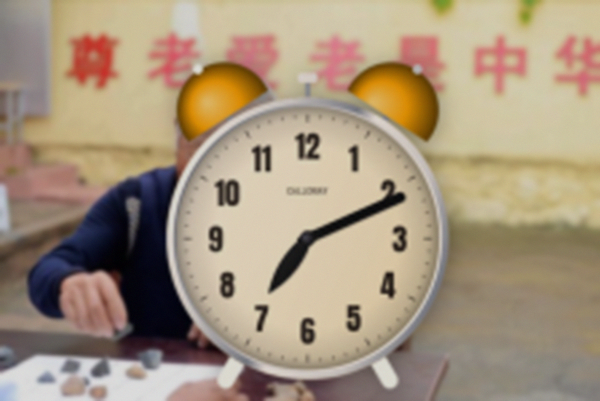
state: 7:11
